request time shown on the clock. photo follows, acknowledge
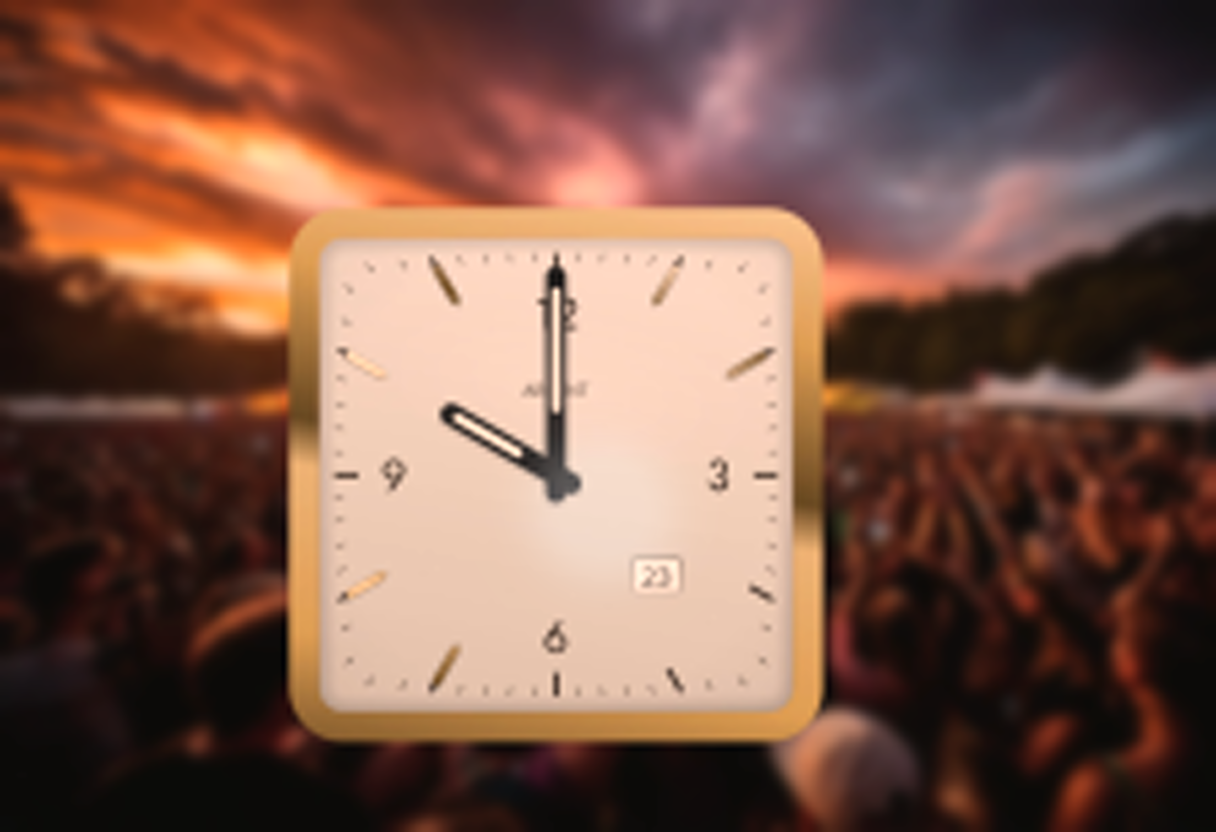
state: 10:00
